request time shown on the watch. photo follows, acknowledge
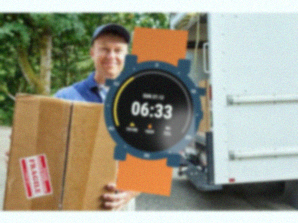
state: 6:33
